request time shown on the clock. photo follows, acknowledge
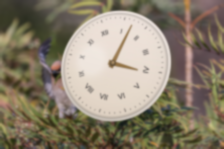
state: 4:07
